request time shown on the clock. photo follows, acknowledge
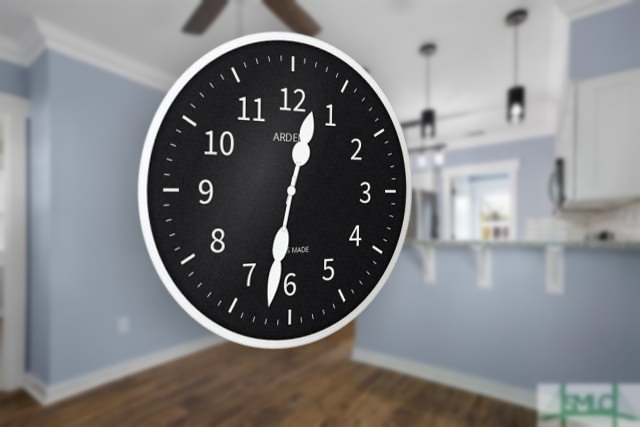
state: 12:32
